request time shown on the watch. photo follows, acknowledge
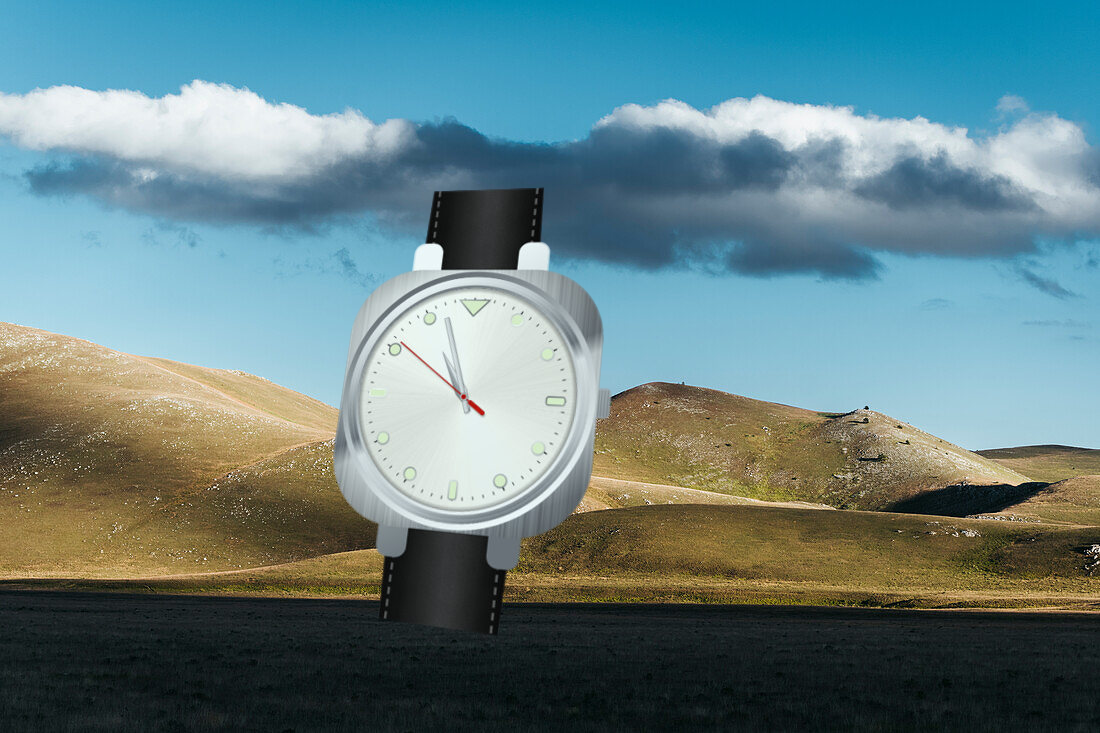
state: 10:56:51
